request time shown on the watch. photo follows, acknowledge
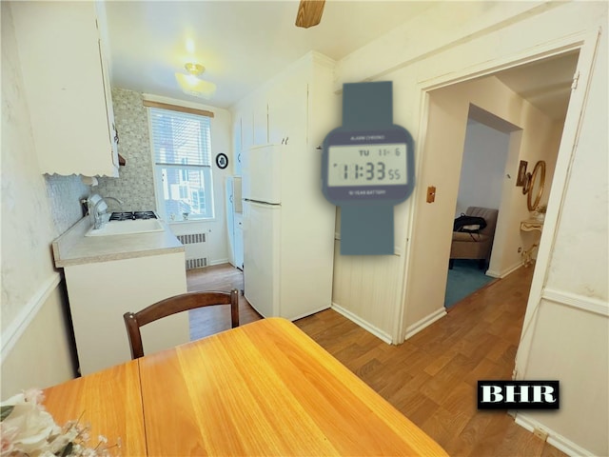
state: 11:33:55
